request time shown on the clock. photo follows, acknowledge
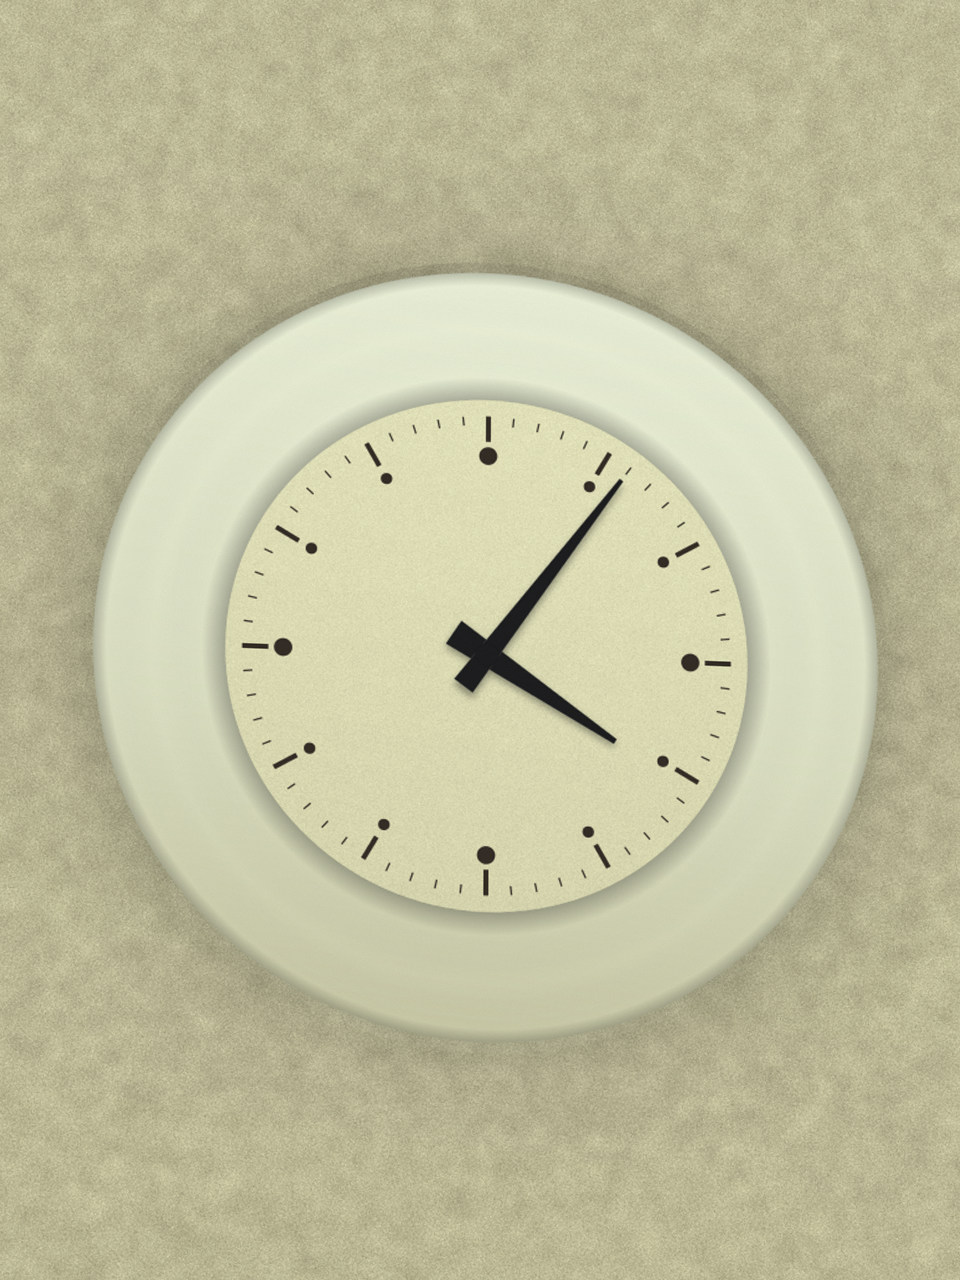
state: 4:06
